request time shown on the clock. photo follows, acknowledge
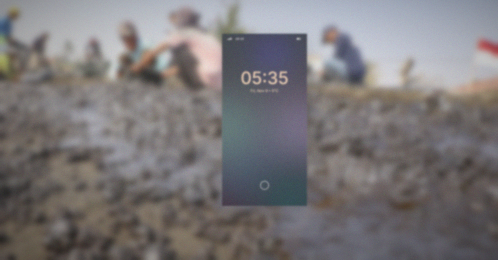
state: 5:35
